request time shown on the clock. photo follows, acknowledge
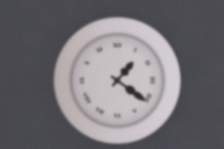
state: 1:21
